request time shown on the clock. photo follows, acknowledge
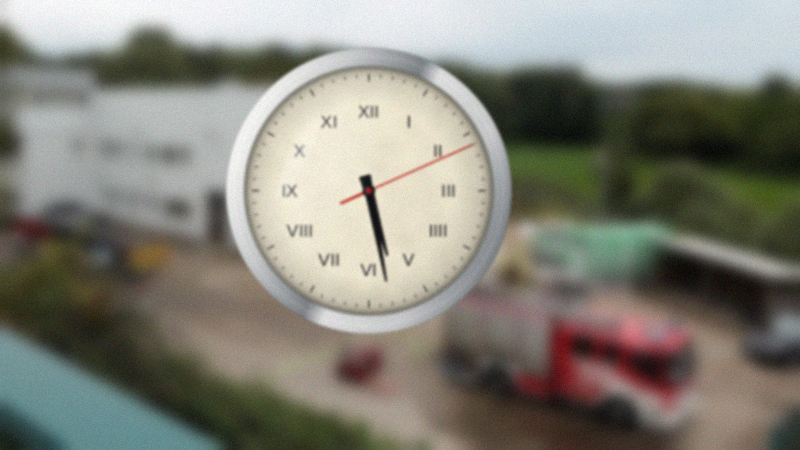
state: 5:28:11
